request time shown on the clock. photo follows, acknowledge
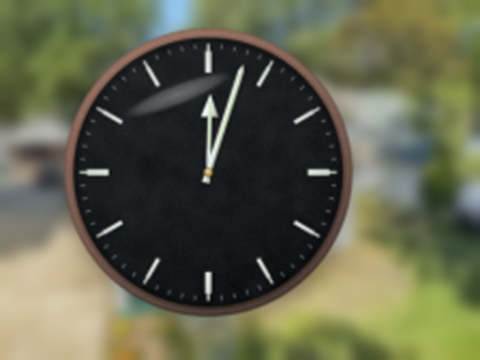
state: 12:03
